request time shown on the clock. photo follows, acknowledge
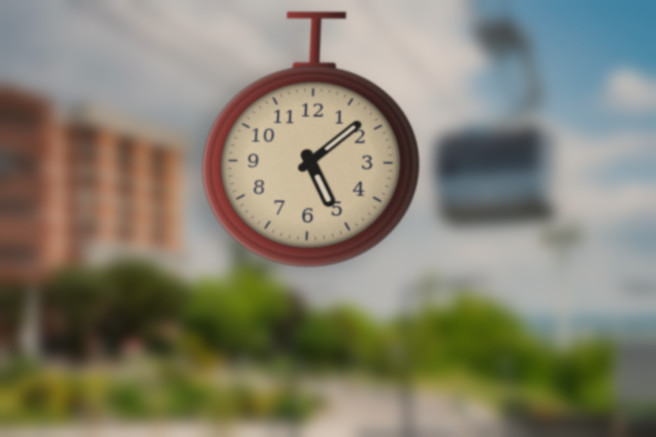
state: 5:08
